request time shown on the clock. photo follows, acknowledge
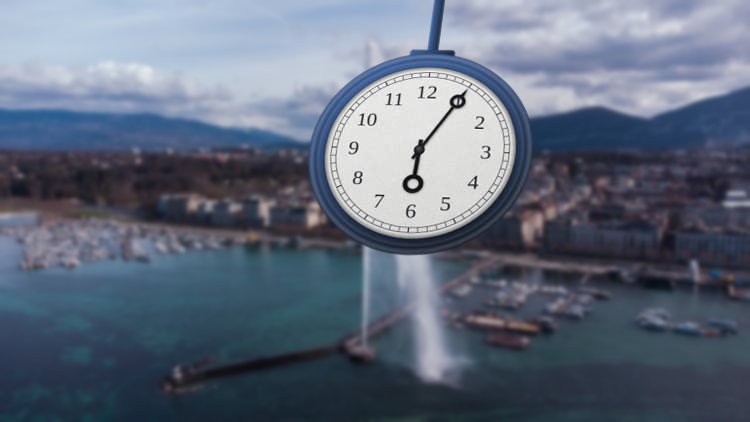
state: 6:05
